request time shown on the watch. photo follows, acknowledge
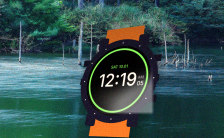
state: 12:19
